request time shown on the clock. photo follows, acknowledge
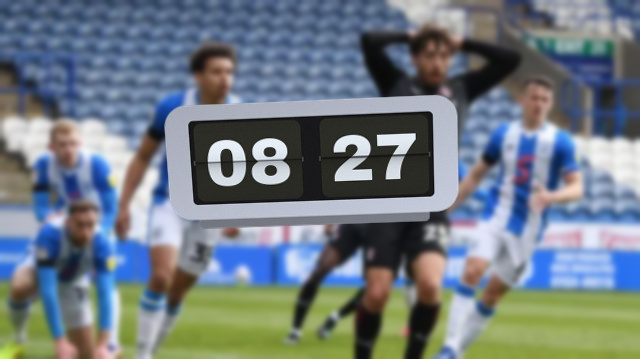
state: 8:27
